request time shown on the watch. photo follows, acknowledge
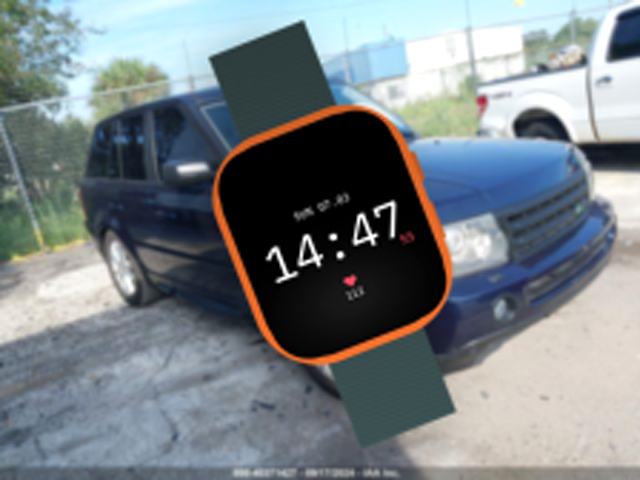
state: 14:47
